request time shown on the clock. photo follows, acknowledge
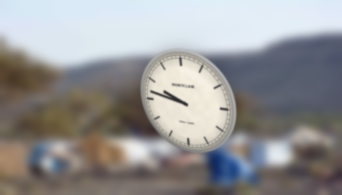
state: 9:47
